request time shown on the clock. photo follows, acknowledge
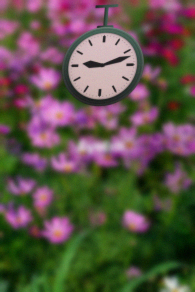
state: 9:12
